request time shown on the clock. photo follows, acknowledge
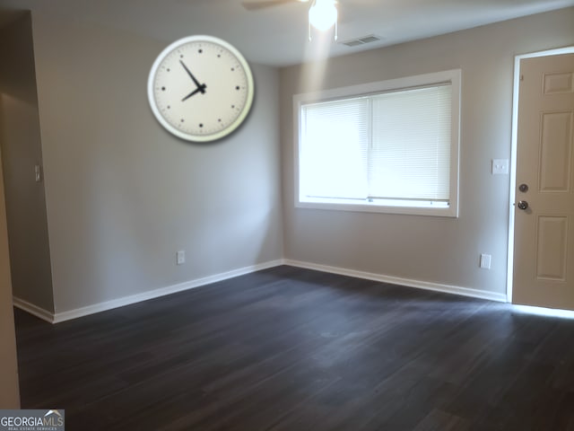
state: 7:54
